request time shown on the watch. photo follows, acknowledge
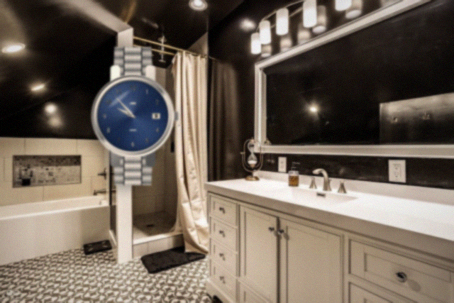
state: 9:53
